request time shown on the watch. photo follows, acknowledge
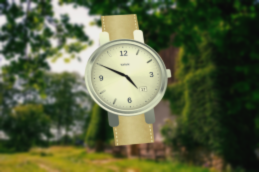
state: 4:50
